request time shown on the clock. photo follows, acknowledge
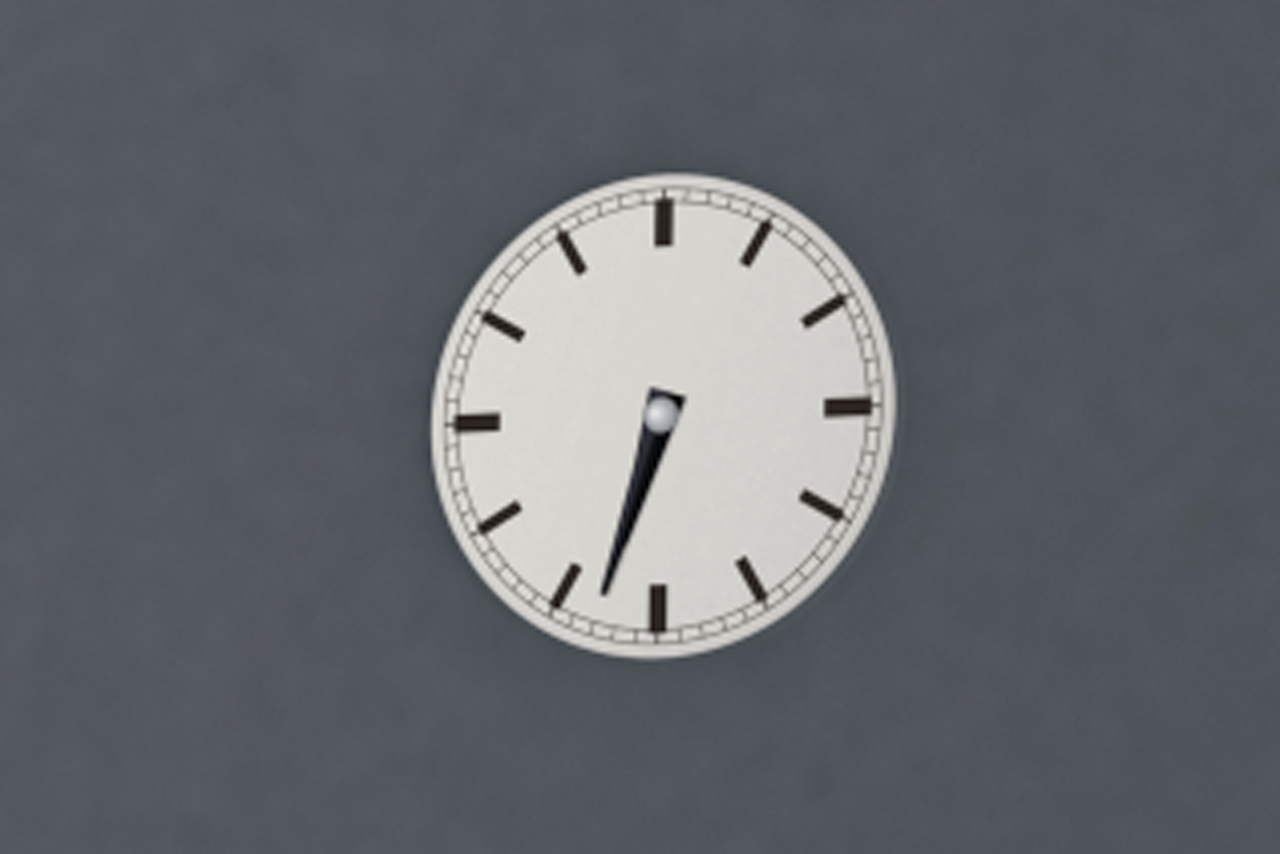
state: 6:33
